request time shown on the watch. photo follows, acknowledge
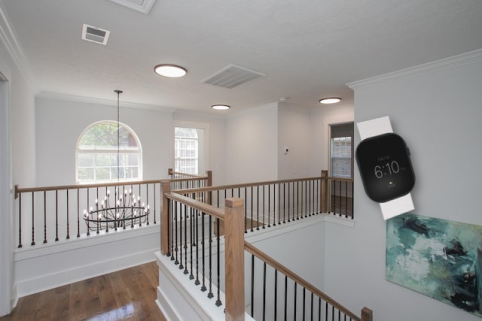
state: 6:10
